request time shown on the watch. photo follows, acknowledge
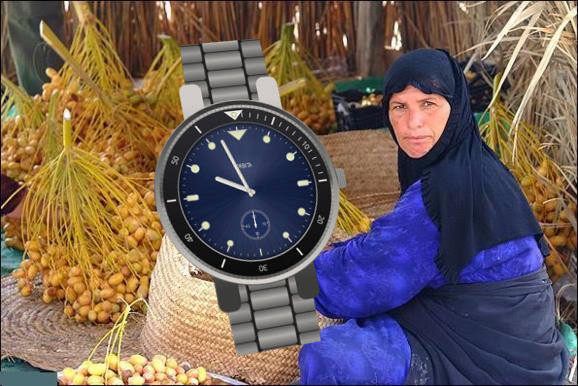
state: 9:57
